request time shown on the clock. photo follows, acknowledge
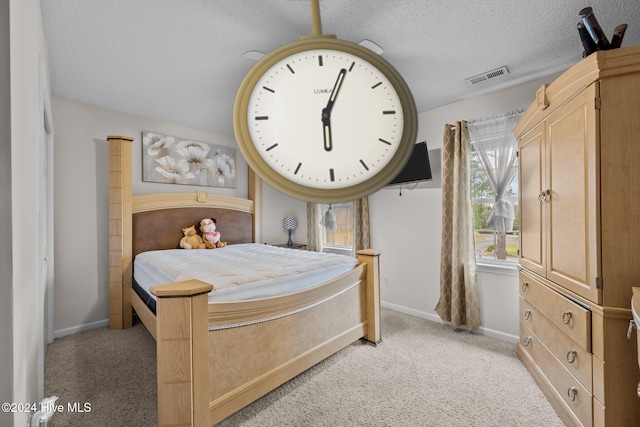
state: 6:04
